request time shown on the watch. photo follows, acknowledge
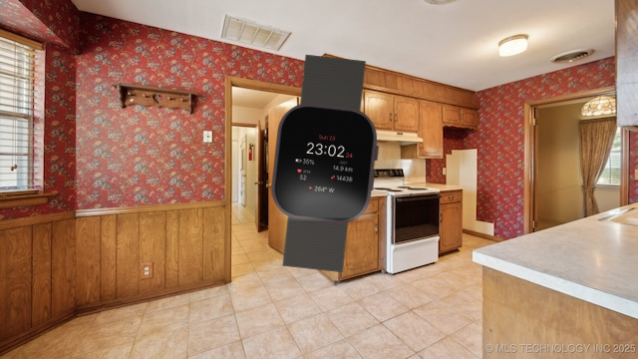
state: 23:02
